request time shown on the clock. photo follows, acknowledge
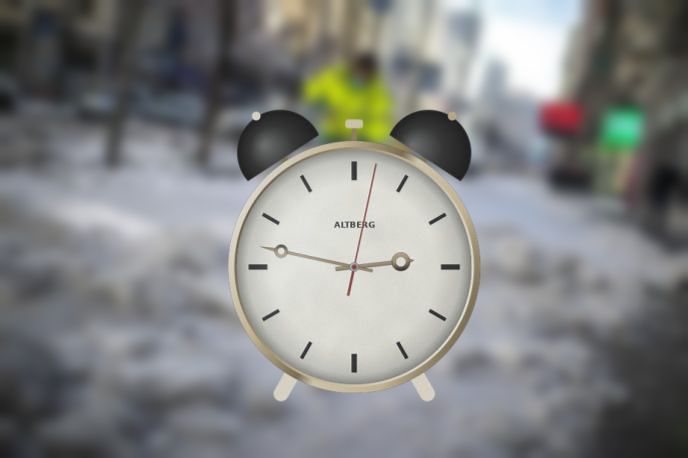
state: 2:47:02
